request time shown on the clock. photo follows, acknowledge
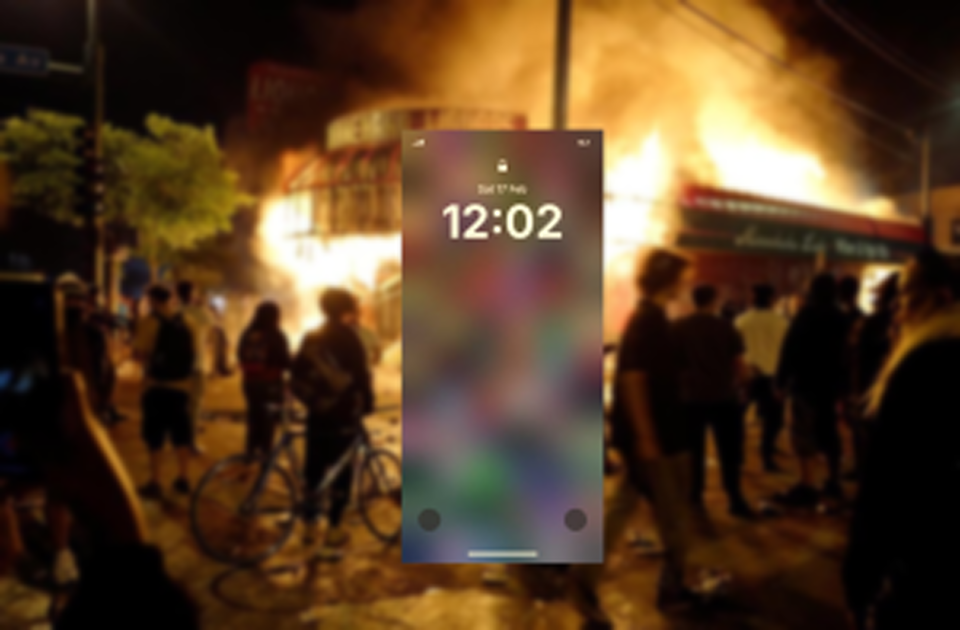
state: 12:02
